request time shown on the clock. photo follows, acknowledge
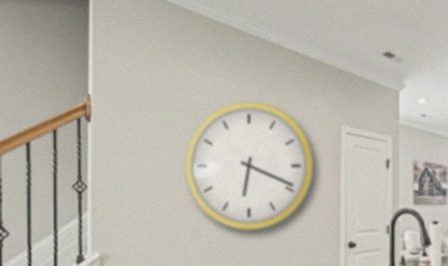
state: 6:19
